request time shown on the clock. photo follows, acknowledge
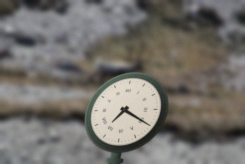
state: 7:20
